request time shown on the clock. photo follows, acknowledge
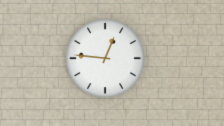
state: 12:46
